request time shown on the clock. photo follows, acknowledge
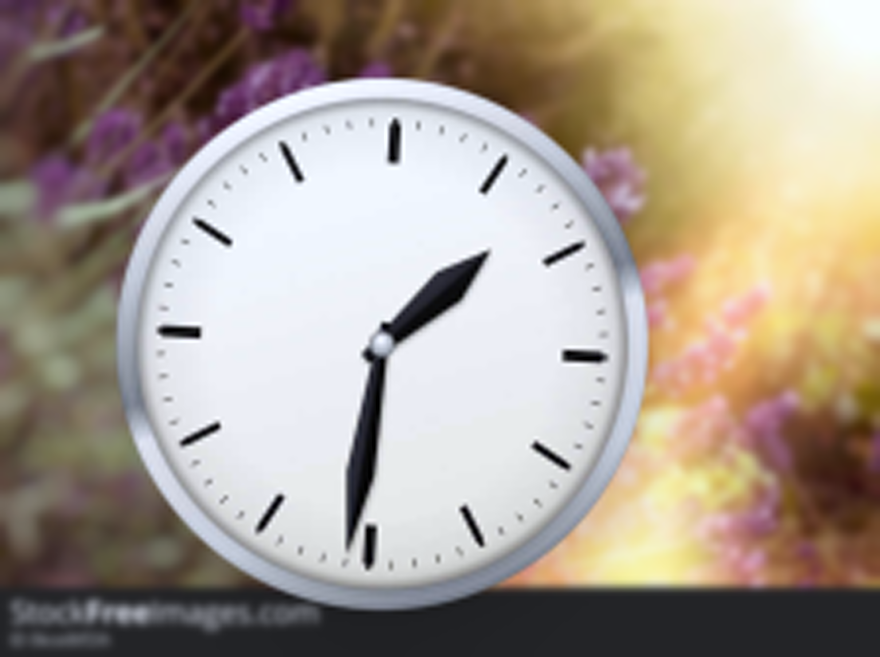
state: 1:31
